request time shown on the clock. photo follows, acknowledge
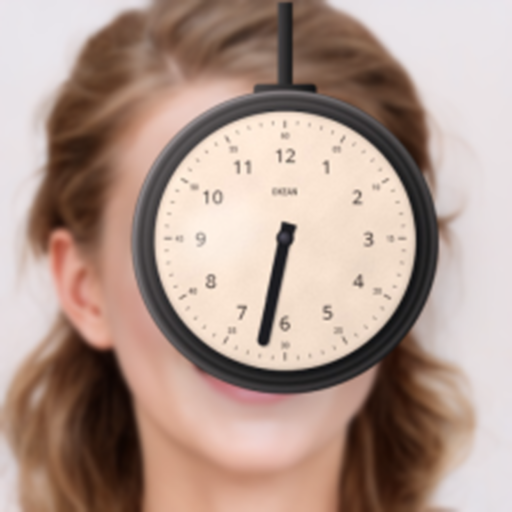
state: 6:32
